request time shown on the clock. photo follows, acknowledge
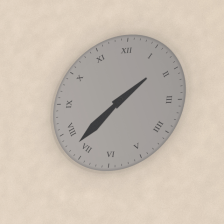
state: 1:37
